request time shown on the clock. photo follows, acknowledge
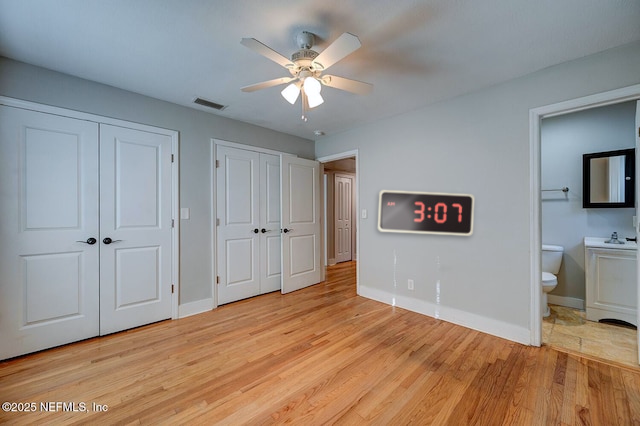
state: 3:07
